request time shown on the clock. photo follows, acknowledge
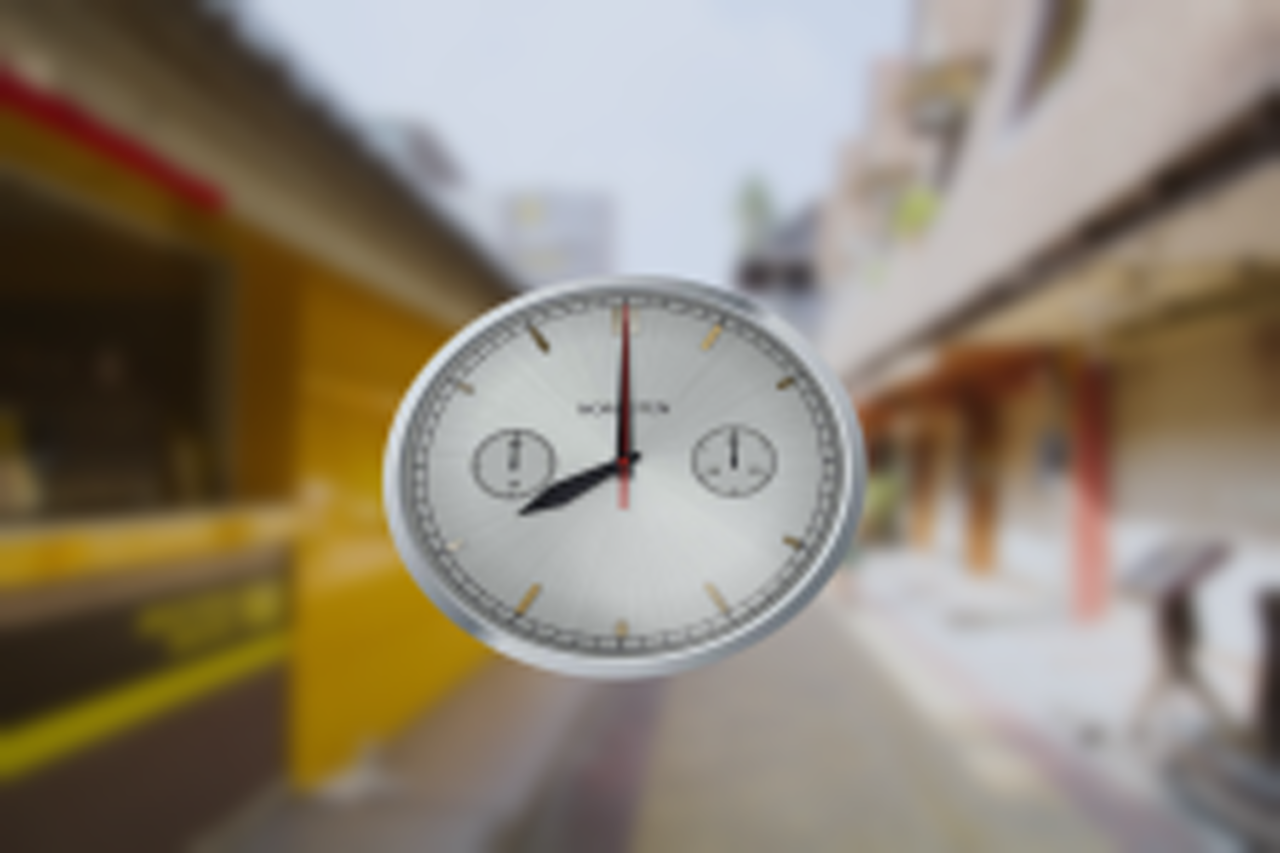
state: 8:00
